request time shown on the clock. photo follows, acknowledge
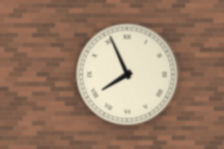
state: 7:56
